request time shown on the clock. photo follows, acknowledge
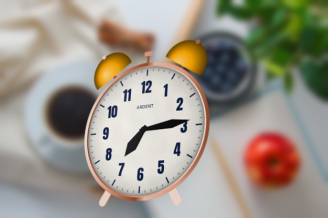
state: 7:14
